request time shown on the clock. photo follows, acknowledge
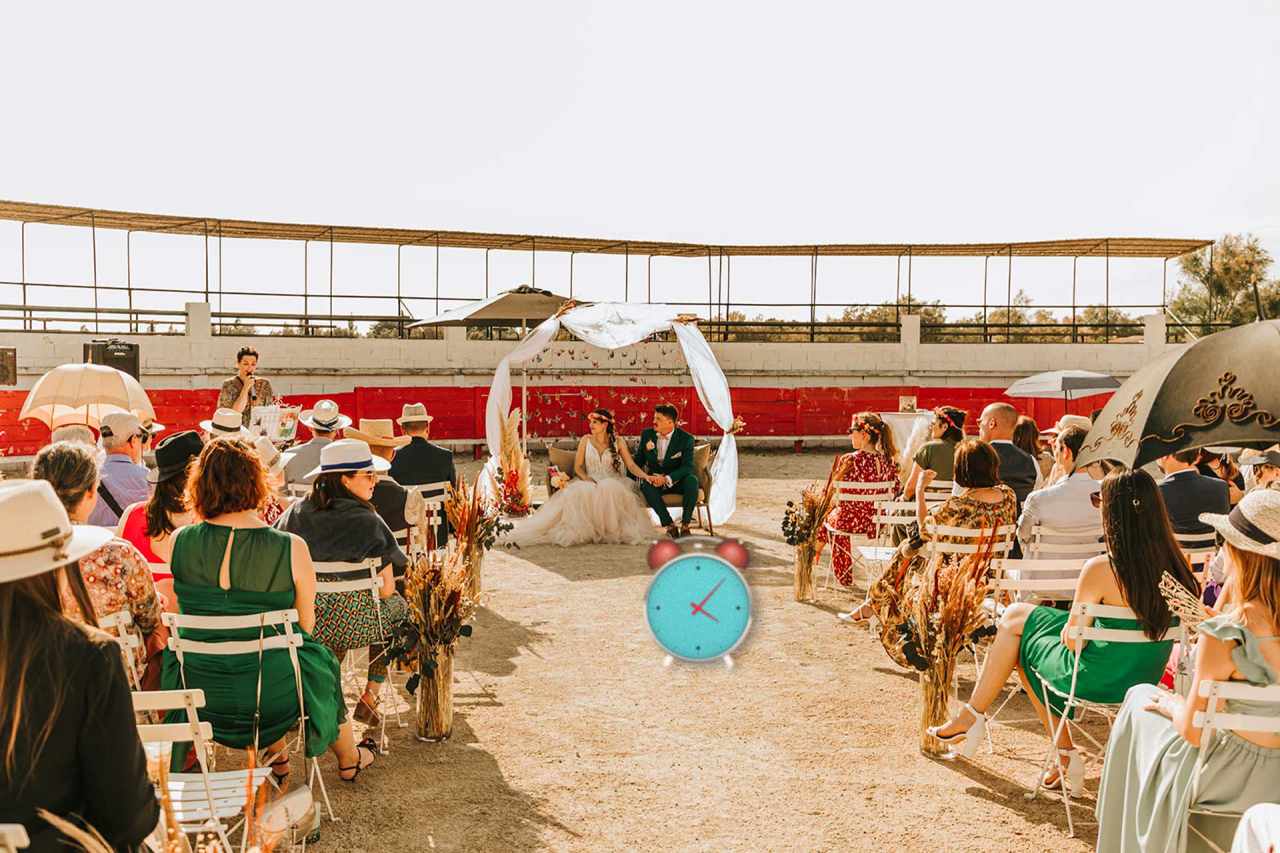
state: 4:07
